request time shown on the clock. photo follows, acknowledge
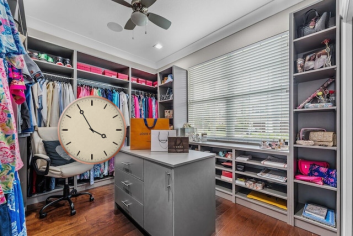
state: 3:55
